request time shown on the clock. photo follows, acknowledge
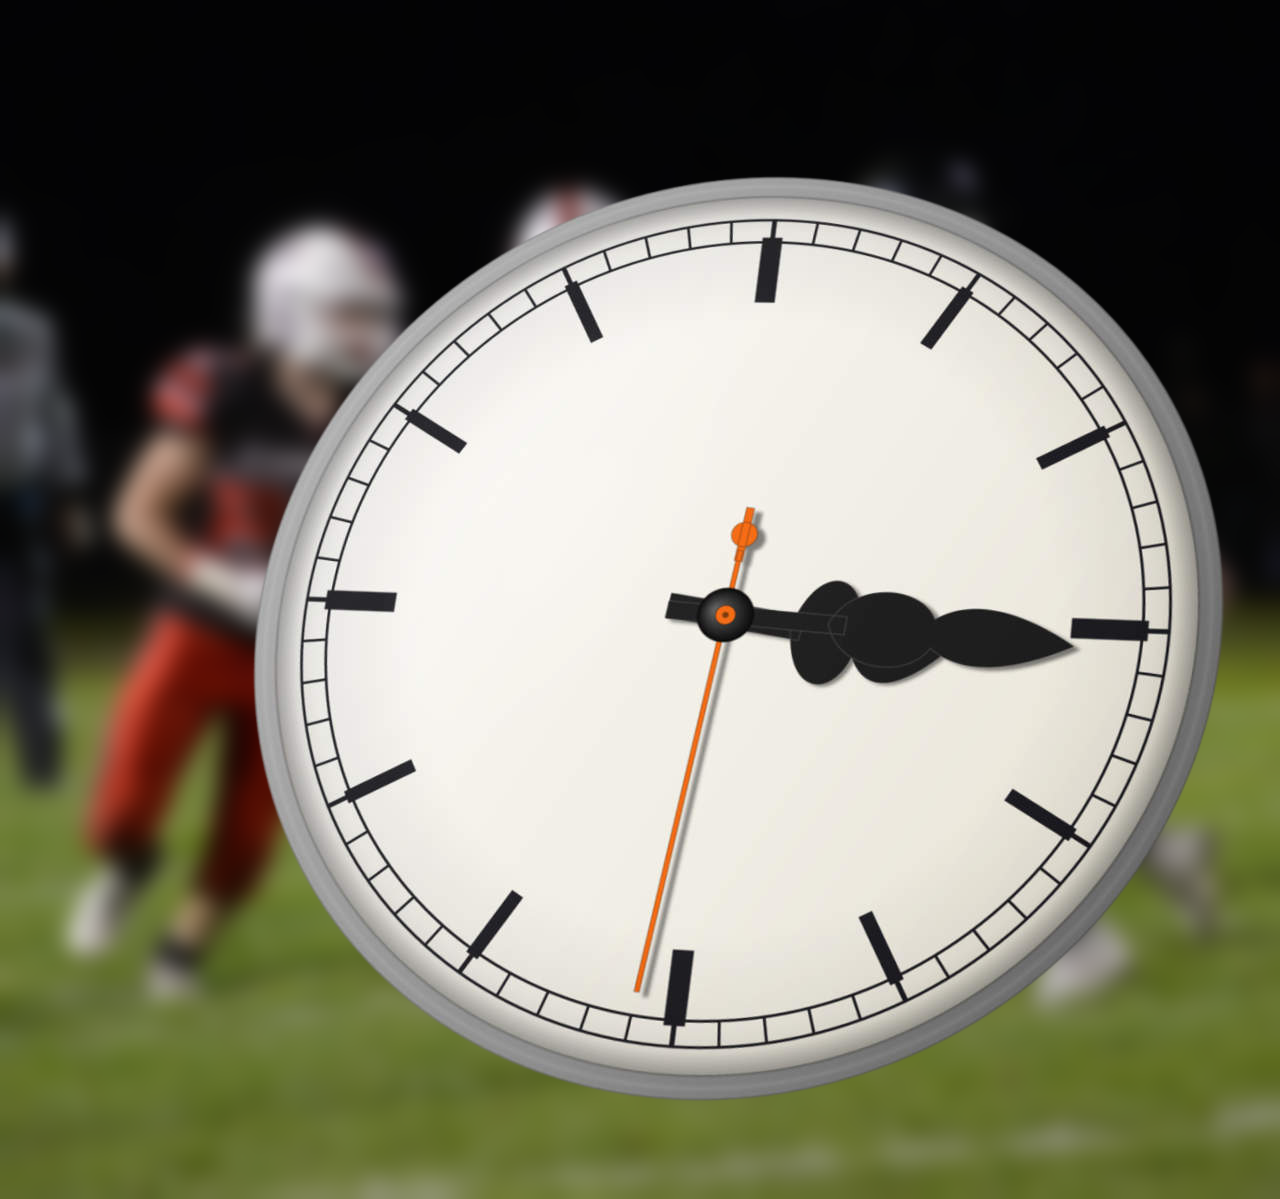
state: 3:15:31
